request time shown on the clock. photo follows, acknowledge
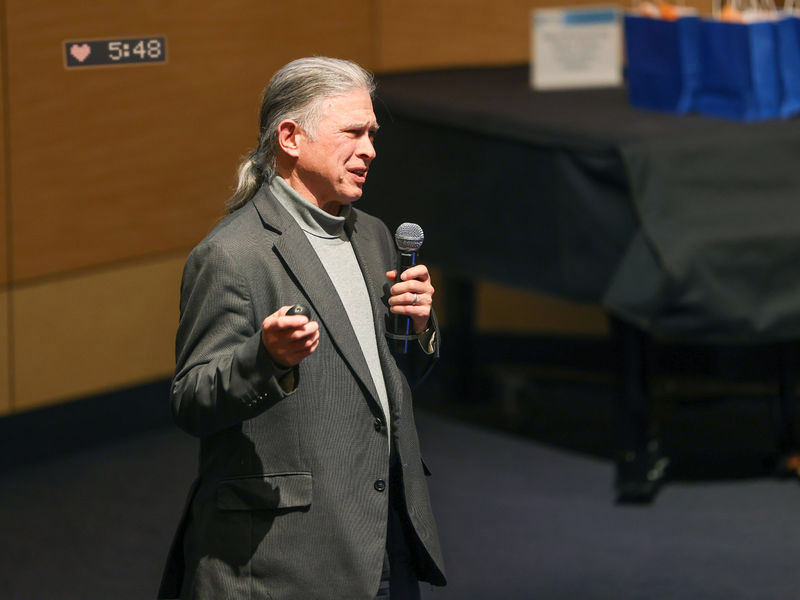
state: 5:48
